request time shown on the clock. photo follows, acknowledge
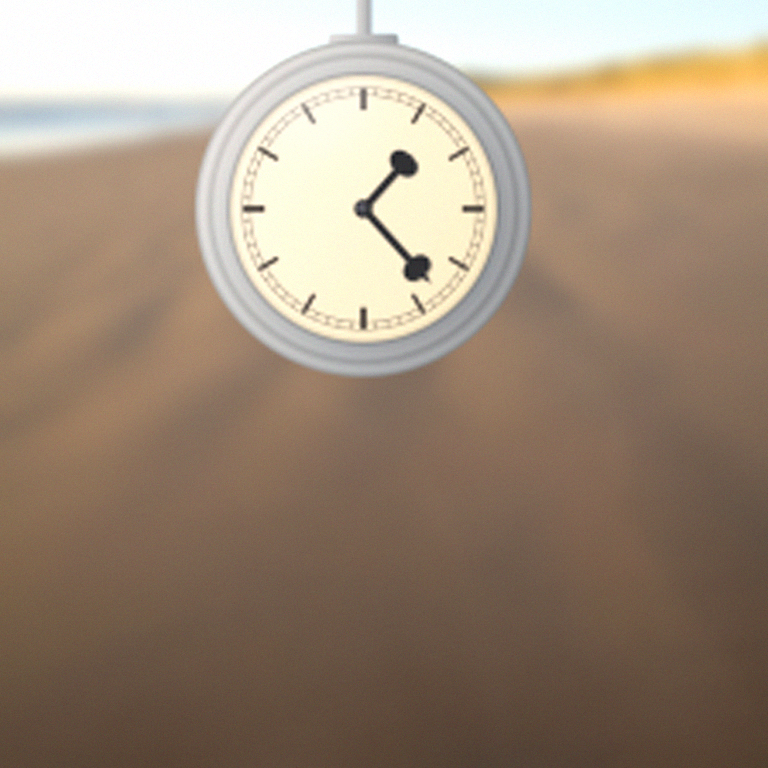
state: 1:23
